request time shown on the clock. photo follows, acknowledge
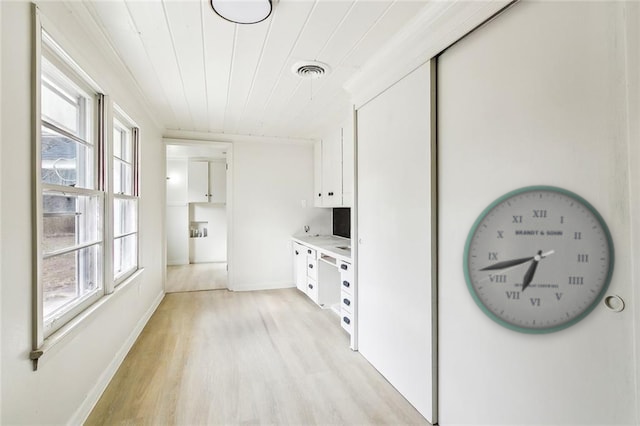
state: 6:42:41
